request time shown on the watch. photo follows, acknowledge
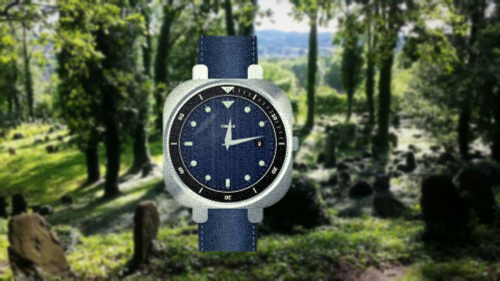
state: 12:13
